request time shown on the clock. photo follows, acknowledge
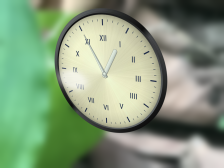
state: 12:55
